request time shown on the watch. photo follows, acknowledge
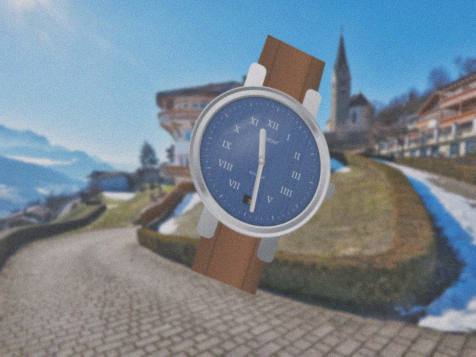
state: 11:29
